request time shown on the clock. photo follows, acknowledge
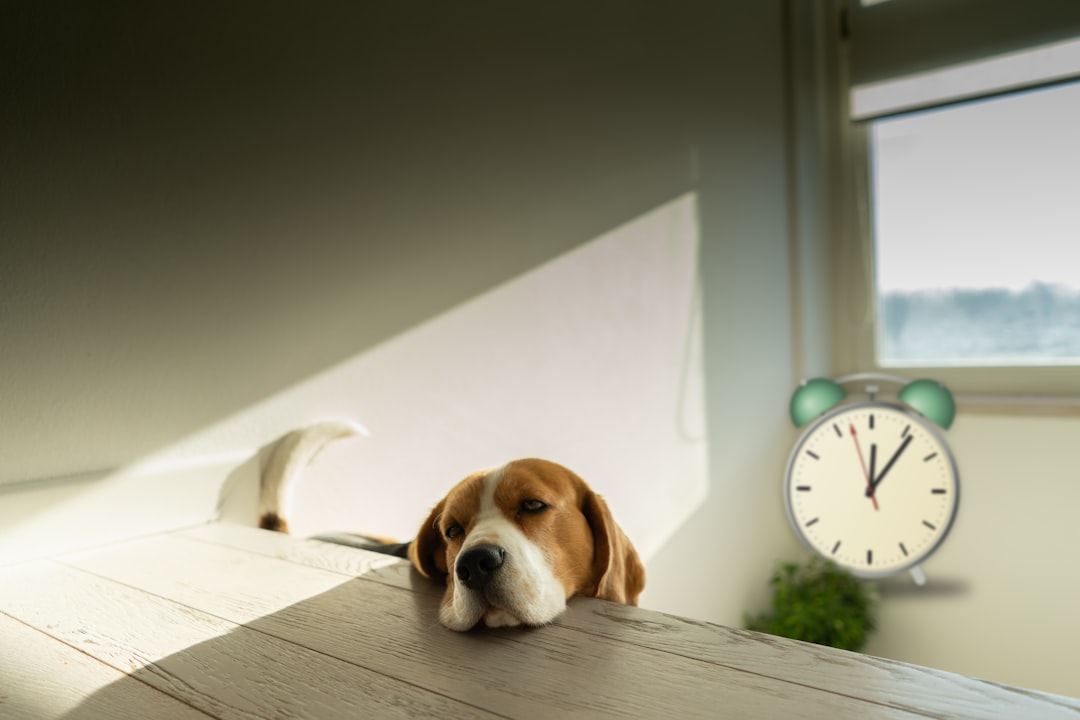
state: 12:05:57
